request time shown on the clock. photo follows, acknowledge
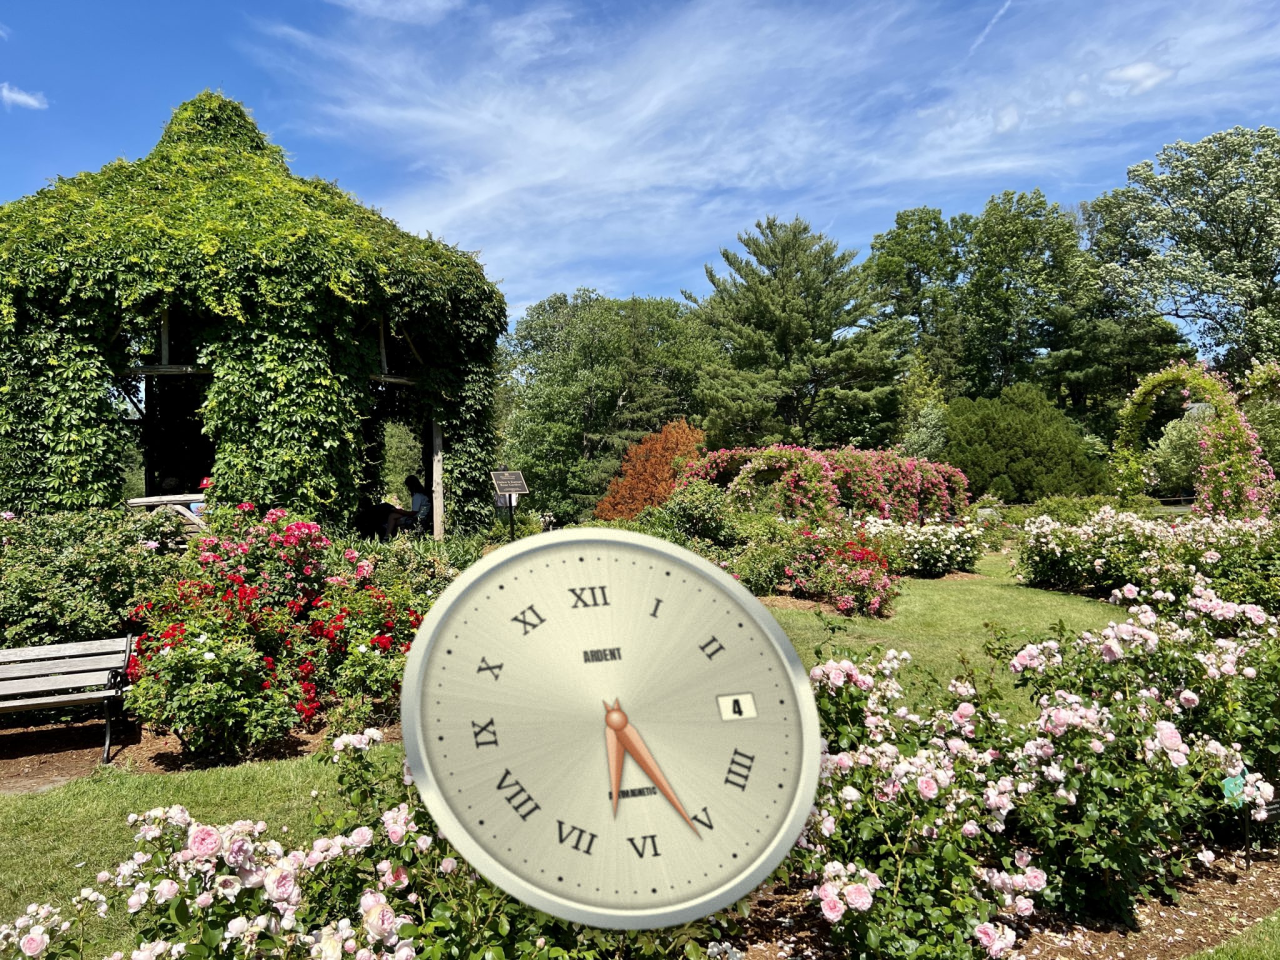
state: 6:26
